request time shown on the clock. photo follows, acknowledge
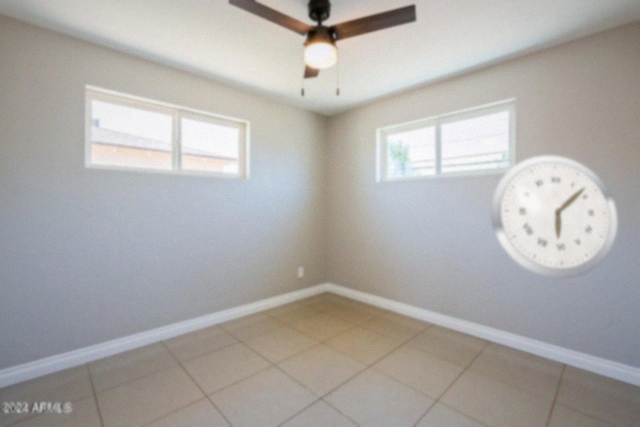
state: 6:08
